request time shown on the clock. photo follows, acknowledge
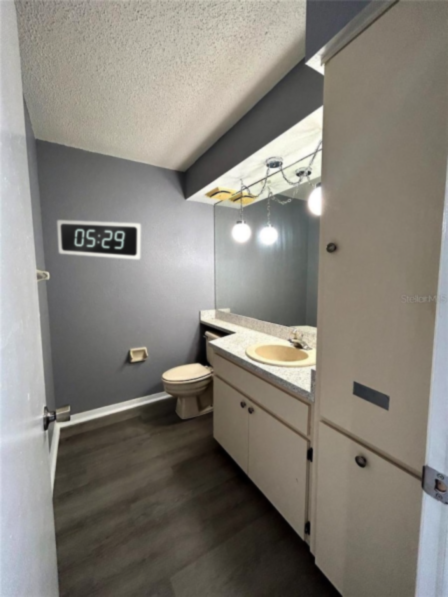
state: 5:29
